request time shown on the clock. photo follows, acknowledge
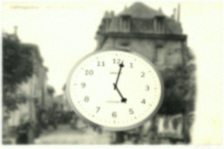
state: 5:02
